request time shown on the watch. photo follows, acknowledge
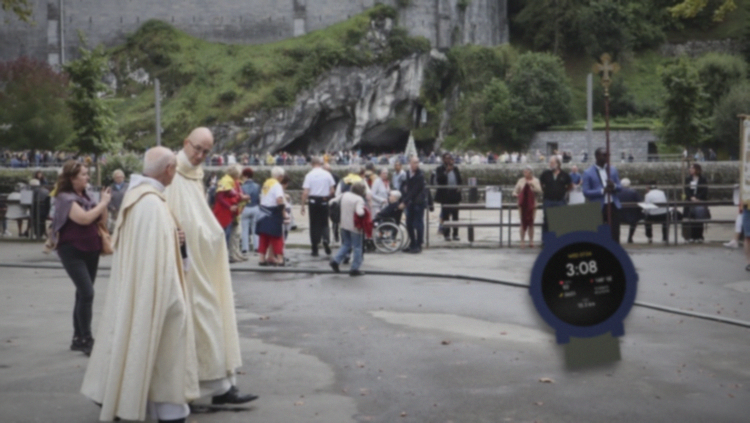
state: 3:08
